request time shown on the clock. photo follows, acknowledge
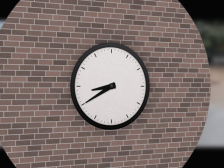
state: 8:40
